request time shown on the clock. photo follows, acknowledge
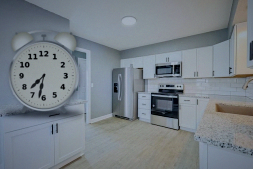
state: 7:32
